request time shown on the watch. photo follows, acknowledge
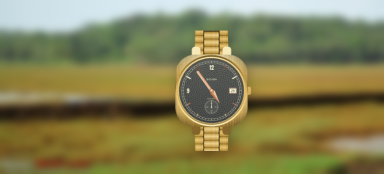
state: 4:54
